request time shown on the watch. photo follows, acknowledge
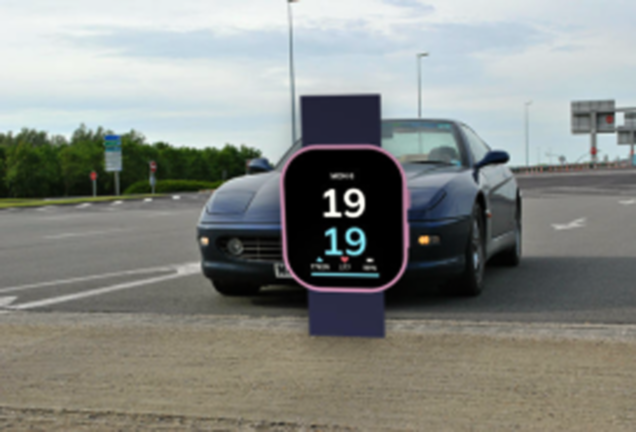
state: 19:19
